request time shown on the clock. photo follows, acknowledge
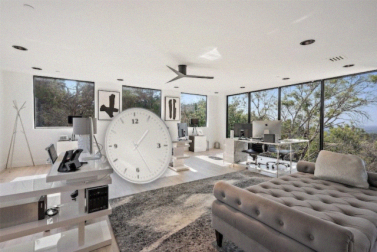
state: 1:25
